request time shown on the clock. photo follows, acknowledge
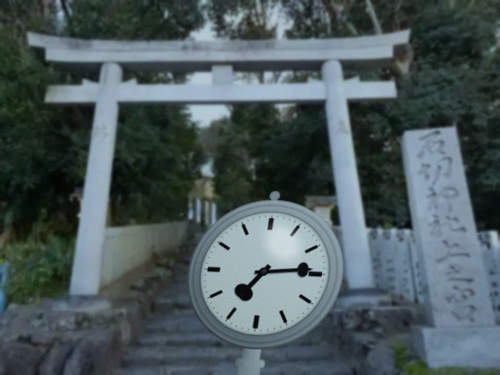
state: 7:14
